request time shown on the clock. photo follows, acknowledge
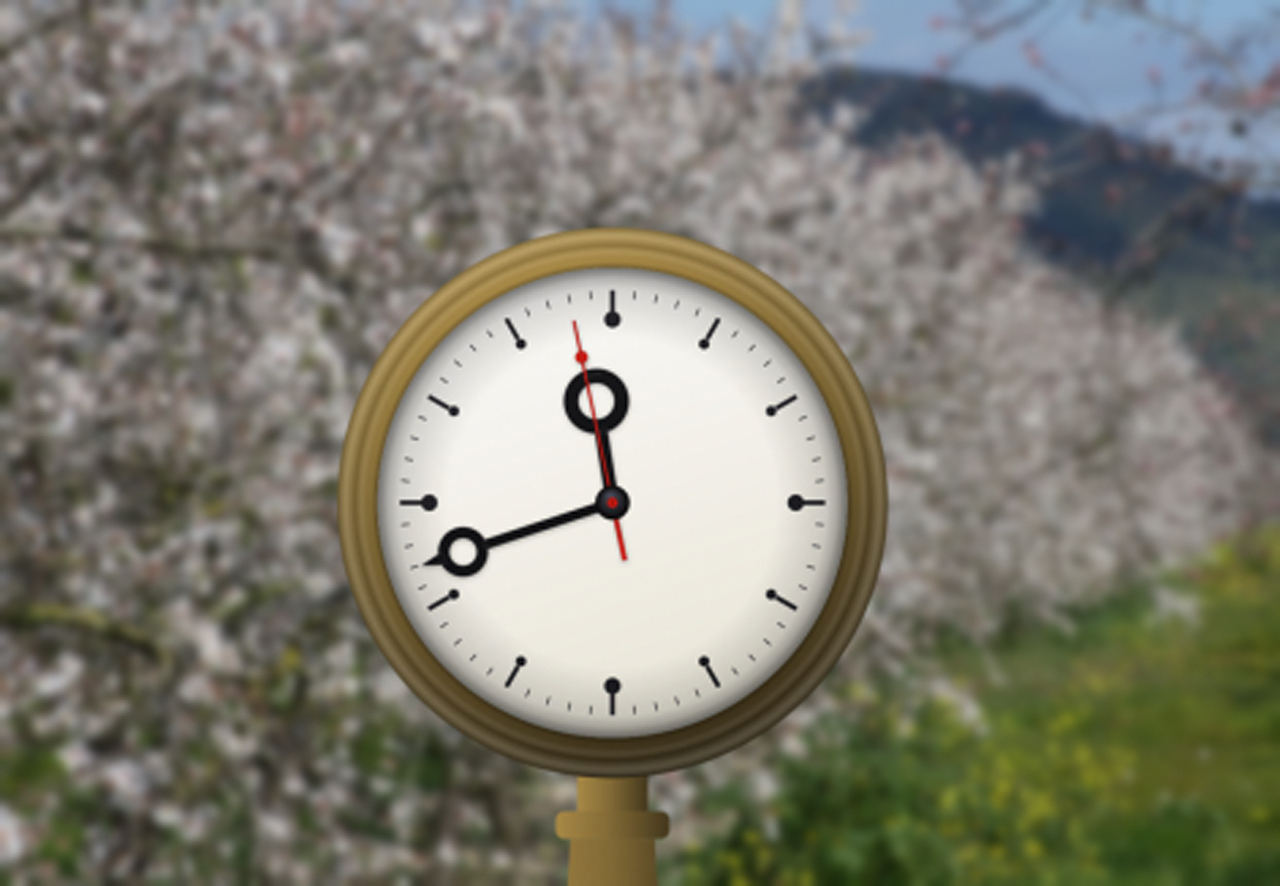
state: 11:41:58
